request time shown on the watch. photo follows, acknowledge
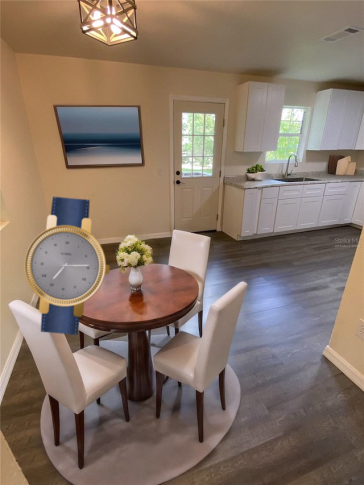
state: 7:14
